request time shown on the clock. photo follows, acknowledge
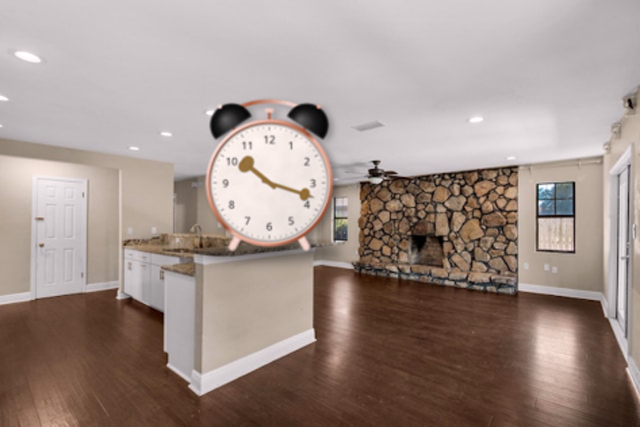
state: 10:18
